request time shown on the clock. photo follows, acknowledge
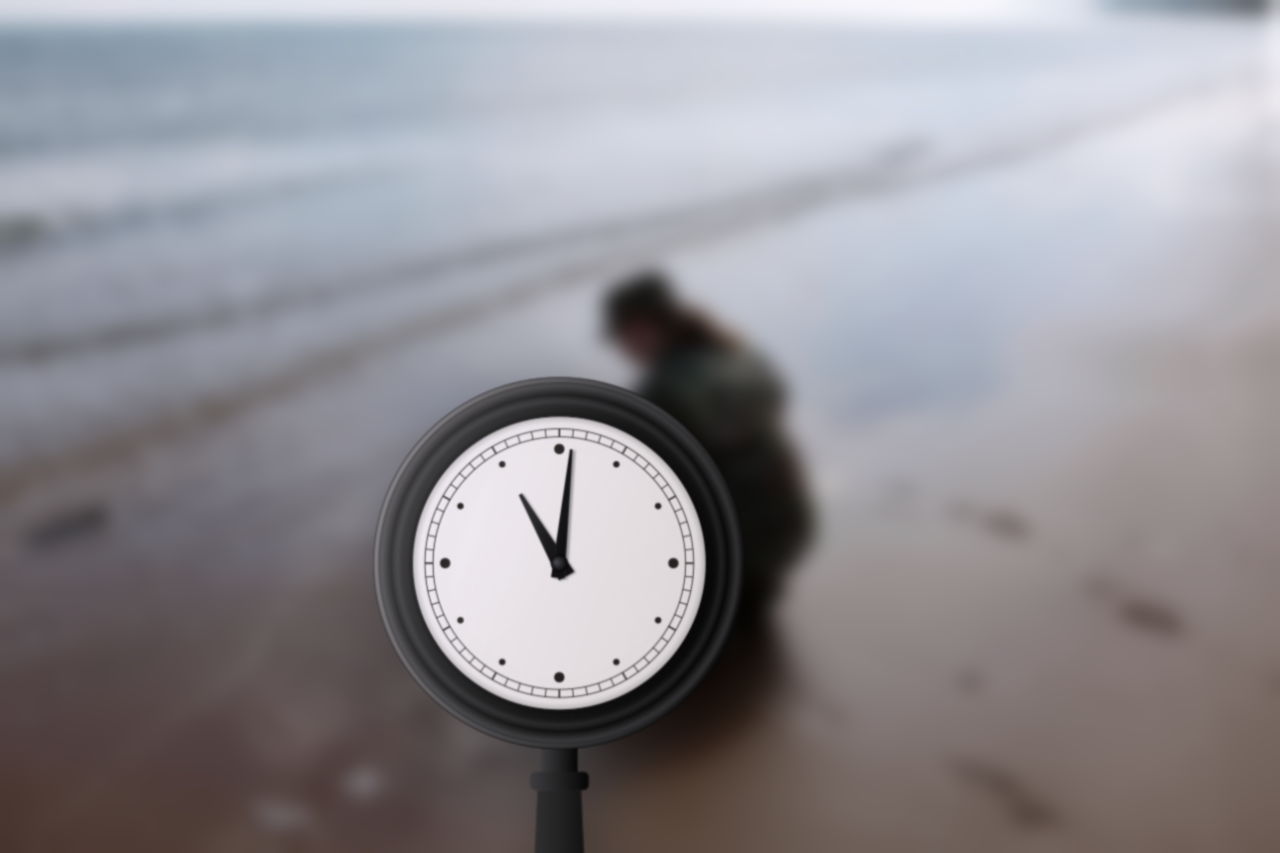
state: 11:01
